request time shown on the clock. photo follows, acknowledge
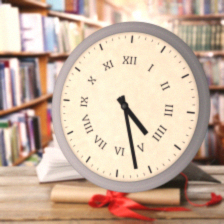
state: 4:27
